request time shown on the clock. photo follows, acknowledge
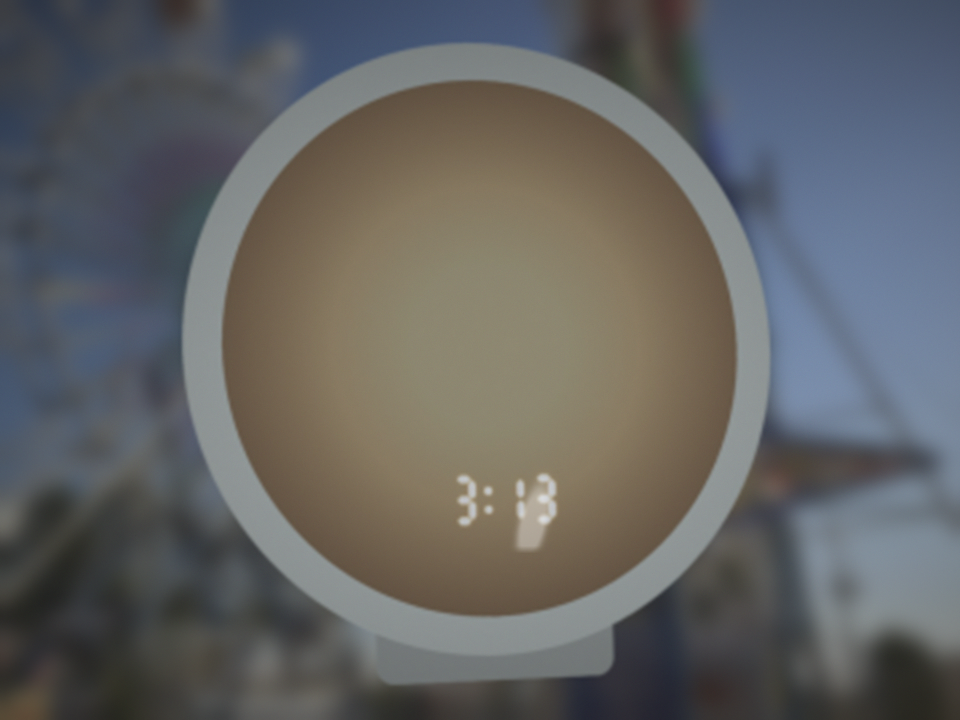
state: 3:13
